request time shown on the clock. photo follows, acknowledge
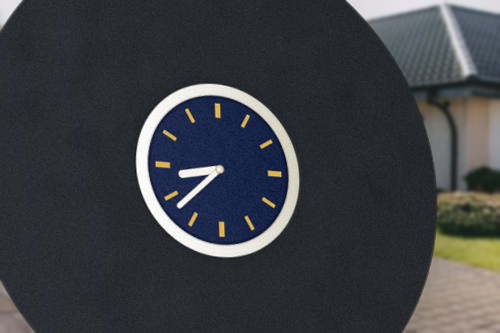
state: 8:38
